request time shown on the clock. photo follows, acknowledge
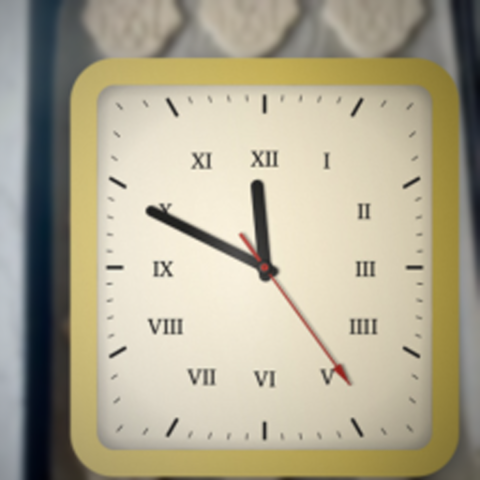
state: 11:49:24
